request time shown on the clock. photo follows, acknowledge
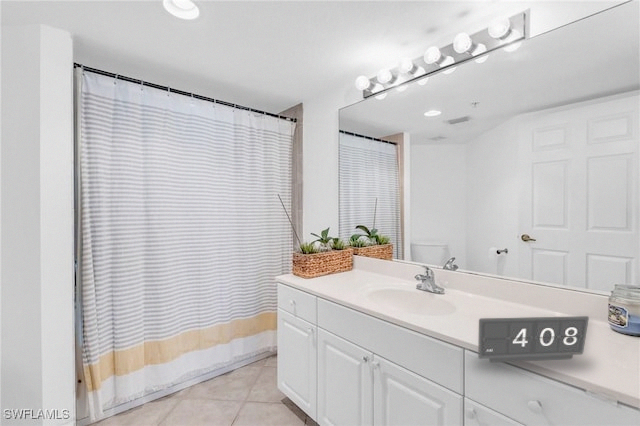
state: 4:08
